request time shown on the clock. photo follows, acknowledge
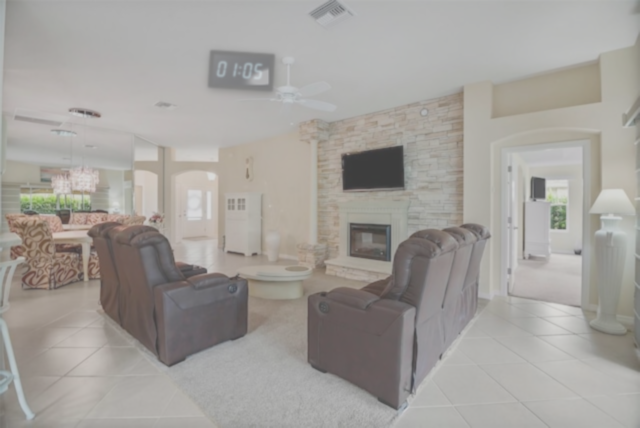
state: 1:05
